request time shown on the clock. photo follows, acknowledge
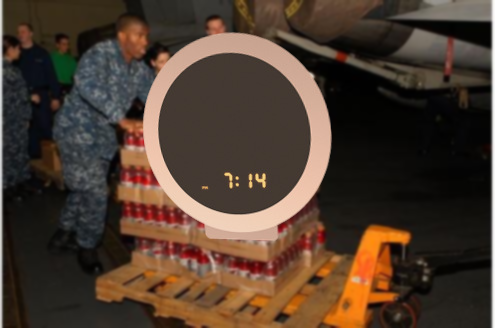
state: 7:14
